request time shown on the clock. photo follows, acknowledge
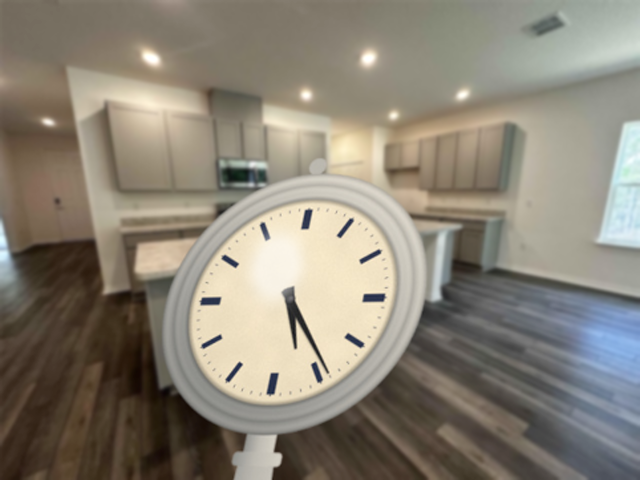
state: 5:24
